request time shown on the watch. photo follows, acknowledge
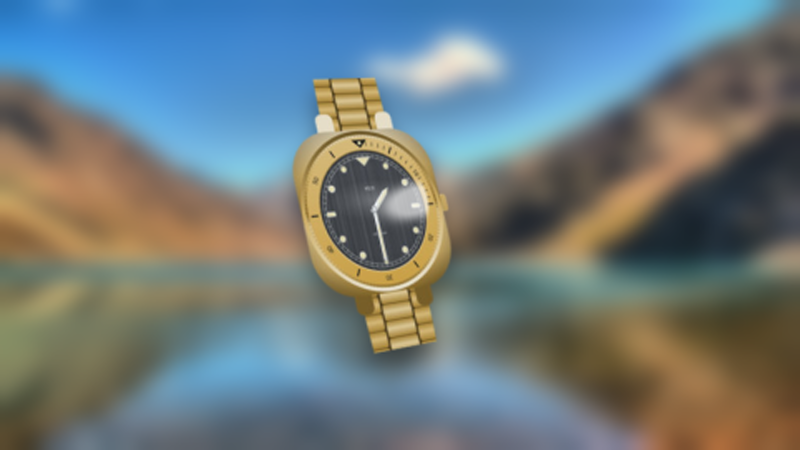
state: 1:30
